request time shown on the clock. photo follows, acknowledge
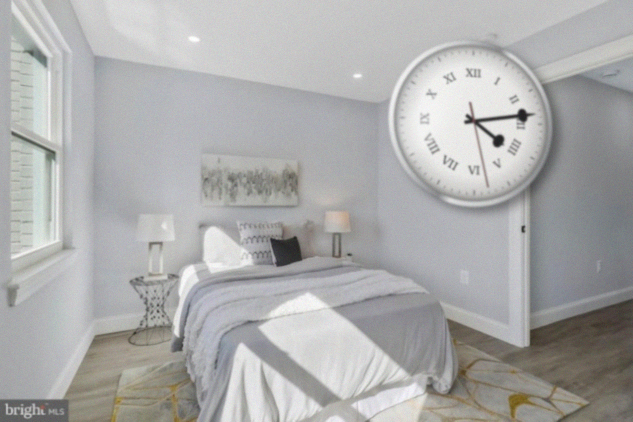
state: 4:13:28
